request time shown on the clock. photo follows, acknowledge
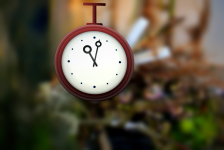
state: 11:02
